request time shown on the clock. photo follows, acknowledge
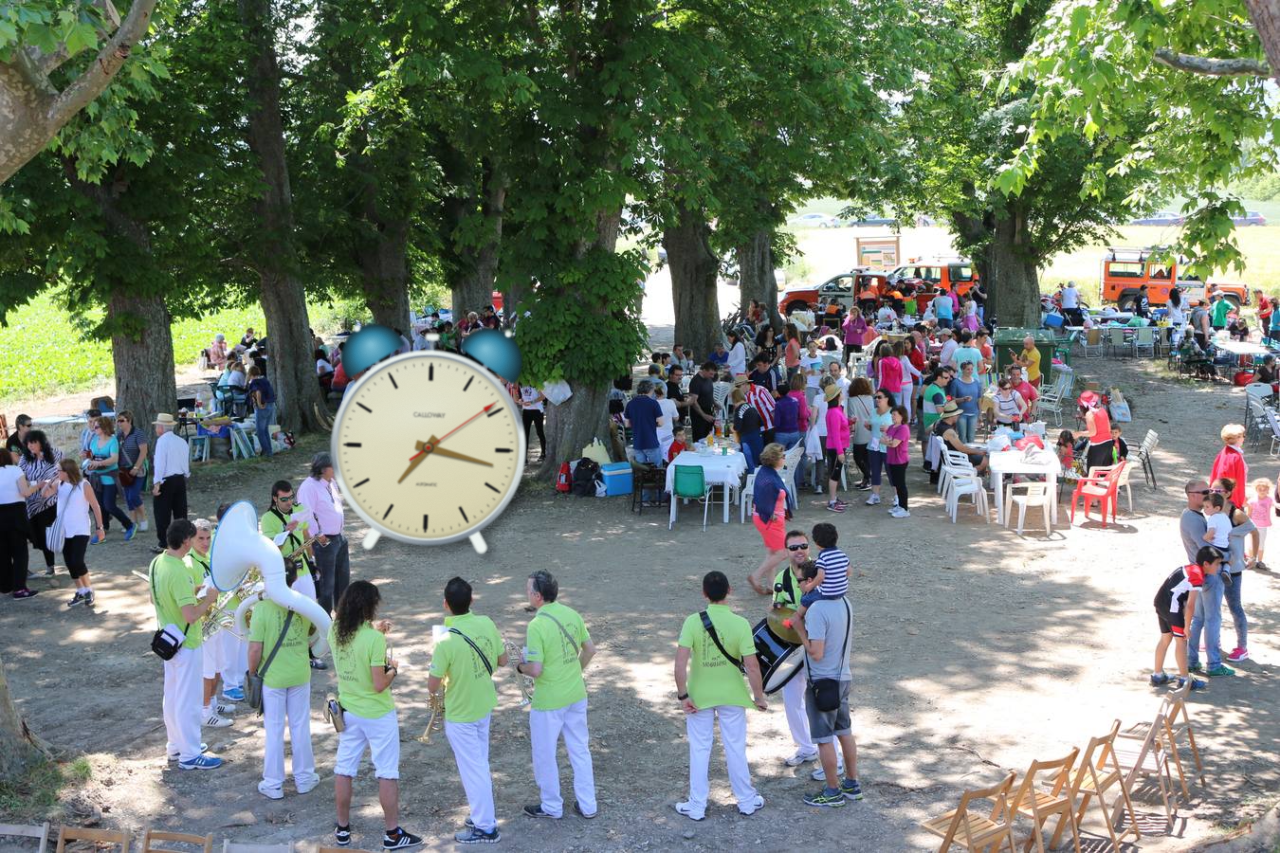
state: 7:17:09
